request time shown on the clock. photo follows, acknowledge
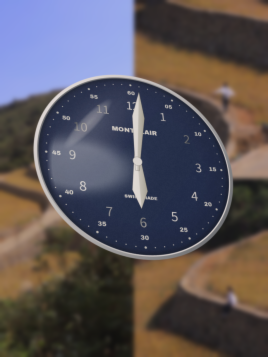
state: 6:01
